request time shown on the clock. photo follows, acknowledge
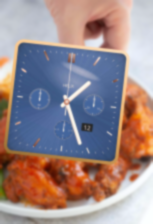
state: 1:26
